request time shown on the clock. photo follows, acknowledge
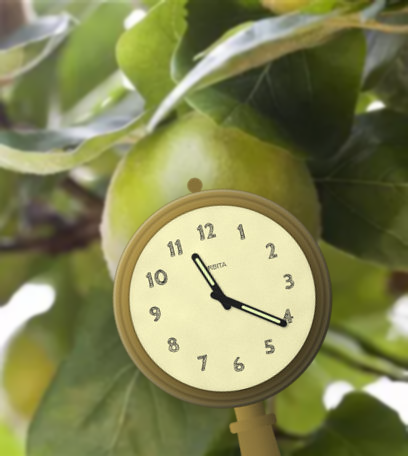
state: 11:21
